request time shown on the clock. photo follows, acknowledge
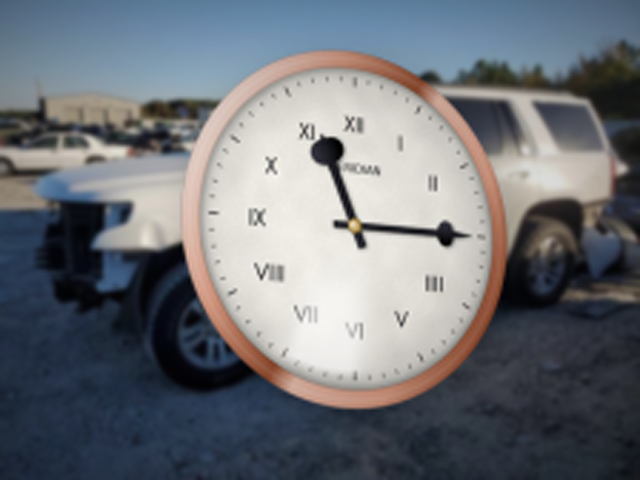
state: 11:15
